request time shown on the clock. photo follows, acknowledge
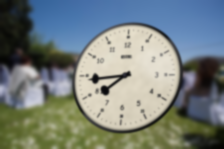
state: 7:44
